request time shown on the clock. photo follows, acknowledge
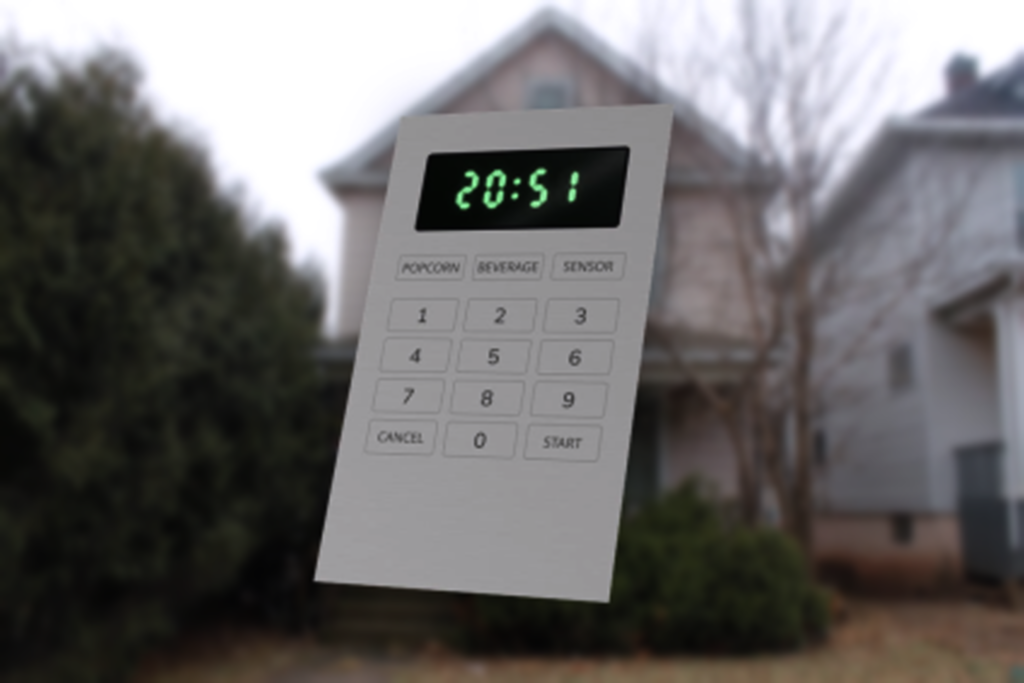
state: 20:51
